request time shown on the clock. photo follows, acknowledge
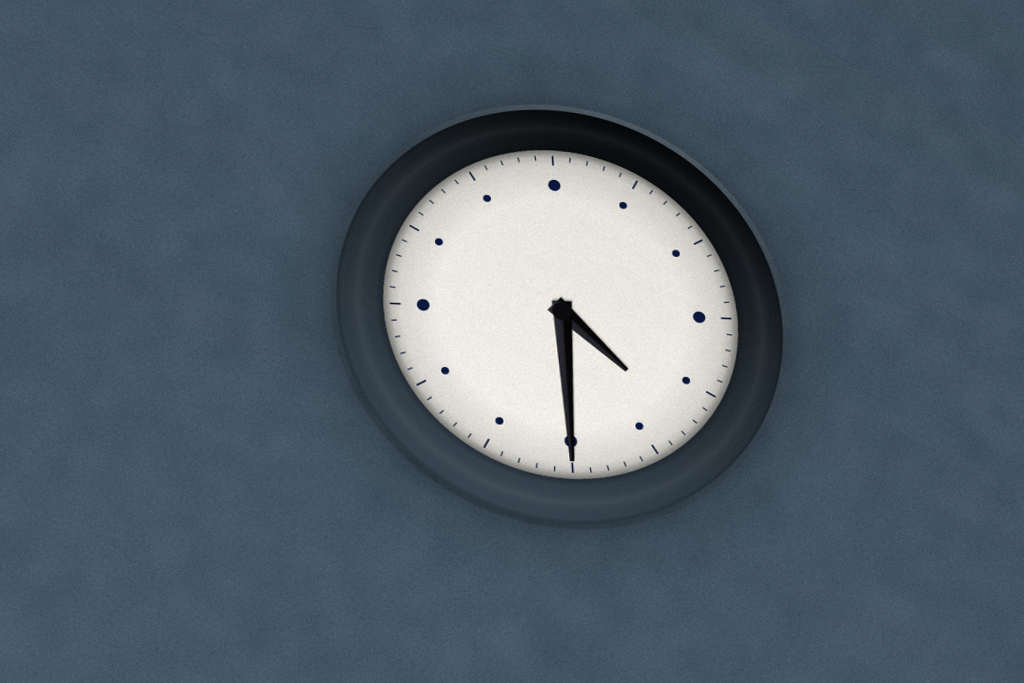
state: 4:30
